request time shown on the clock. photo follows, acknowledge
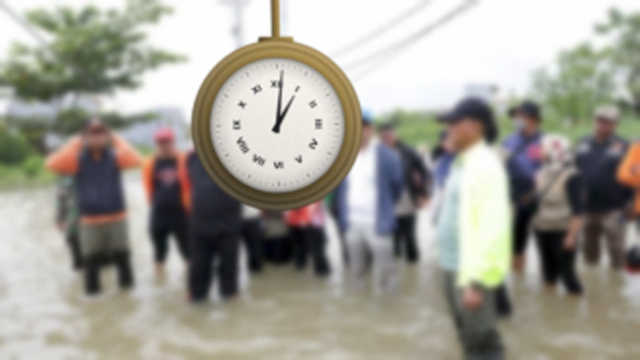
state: 1:01
